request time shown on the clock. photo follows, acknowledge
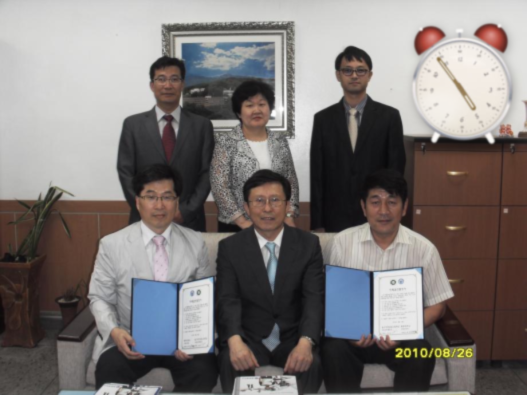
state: 4:54
